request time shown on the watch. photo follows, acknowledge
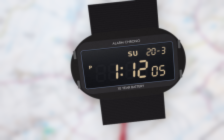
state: 1:12:05
